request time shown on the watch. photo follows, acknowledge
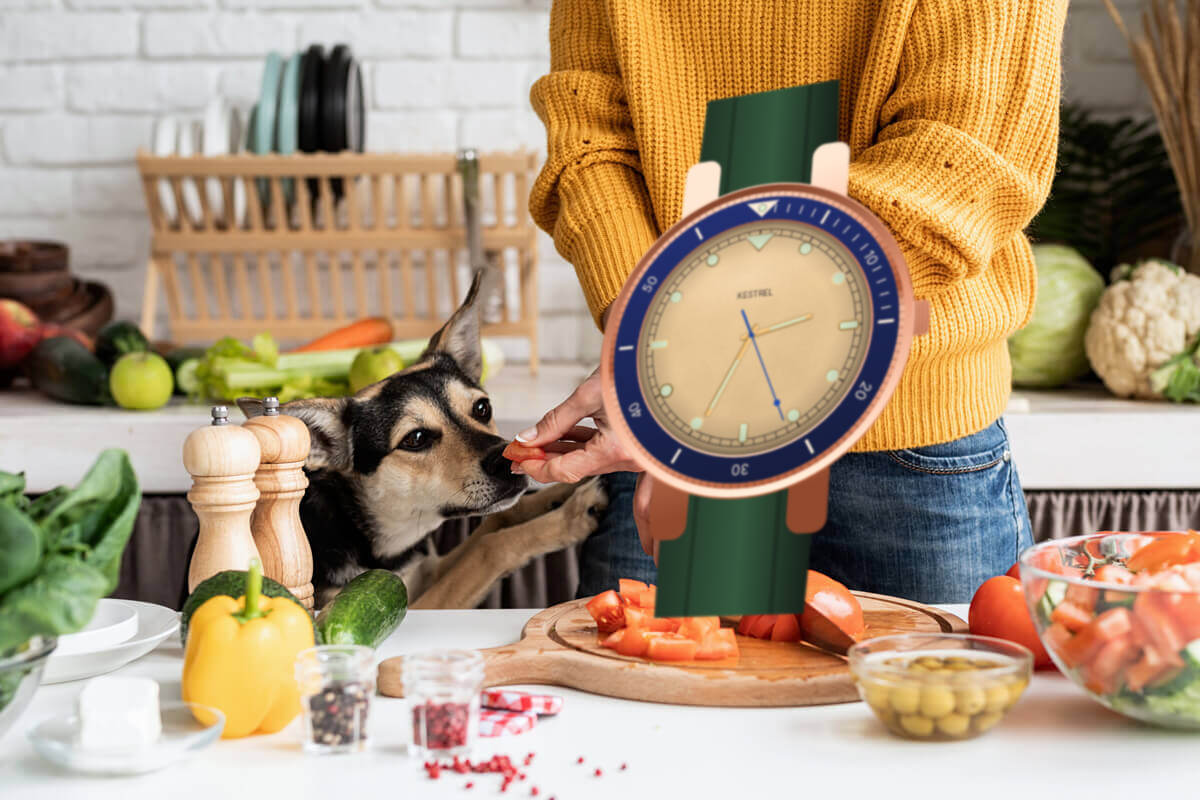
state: 2:34:26
